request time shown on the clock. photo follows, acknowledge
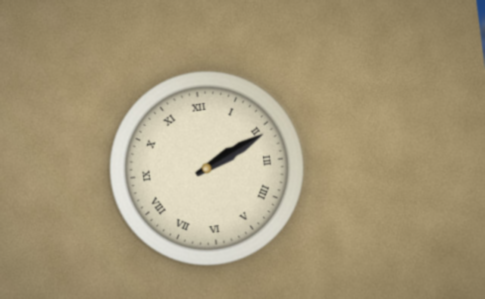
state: 2:11
